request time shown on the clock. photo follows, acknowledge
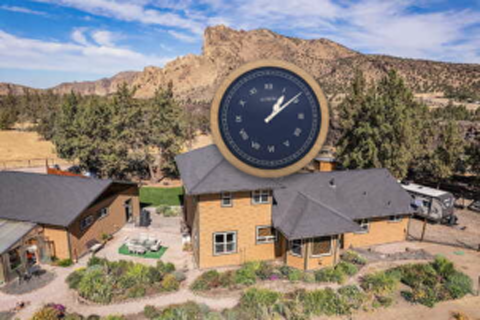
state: 1:09
